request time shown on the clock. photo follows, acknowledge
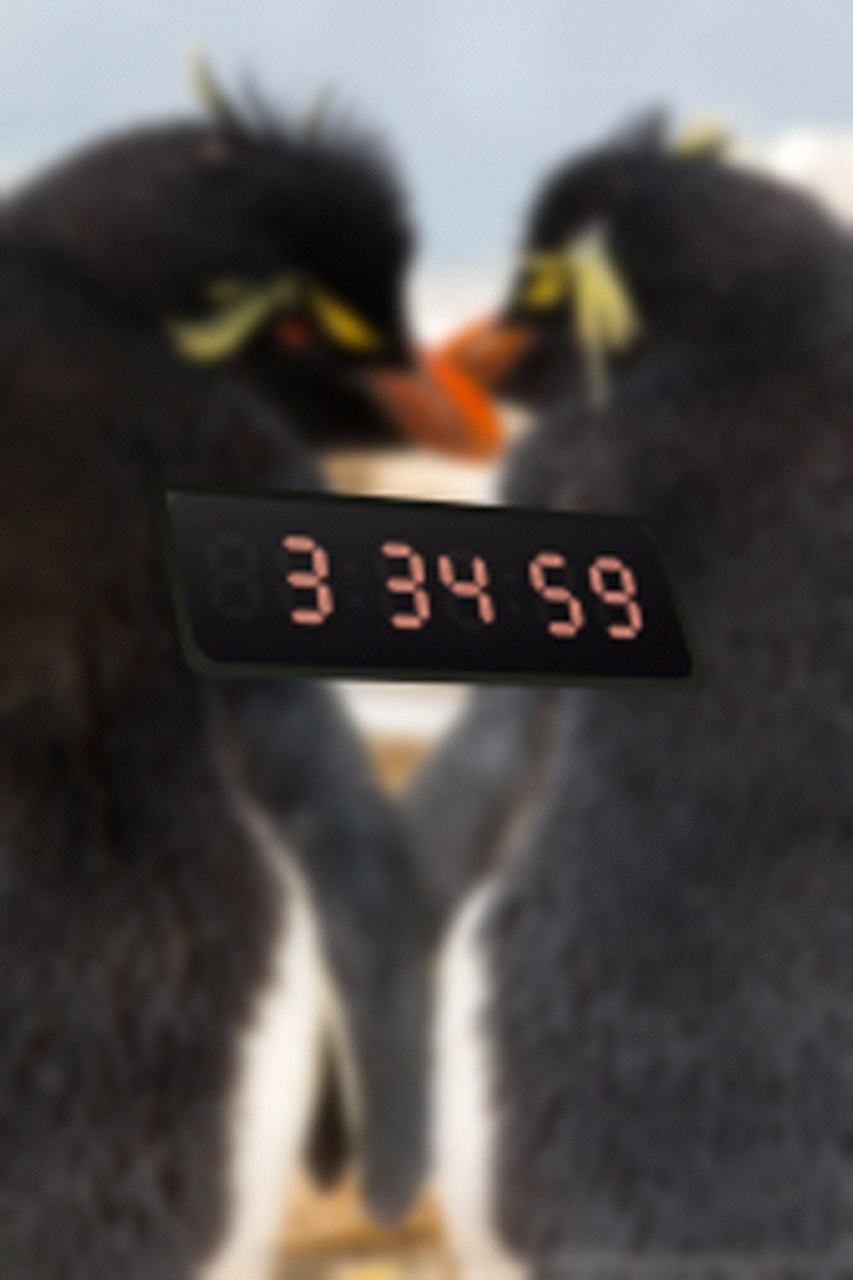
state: 3:34:59
